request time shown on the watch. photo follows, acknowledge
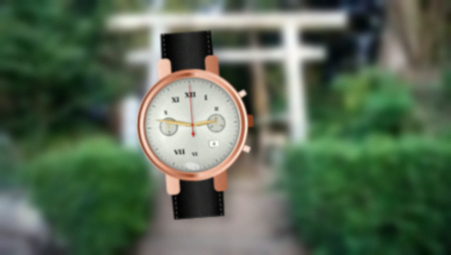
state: 2:47
